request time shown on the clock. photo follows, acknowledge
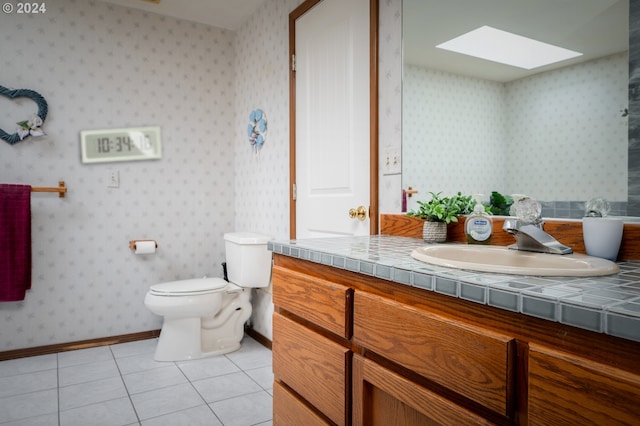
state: 10:34:16
